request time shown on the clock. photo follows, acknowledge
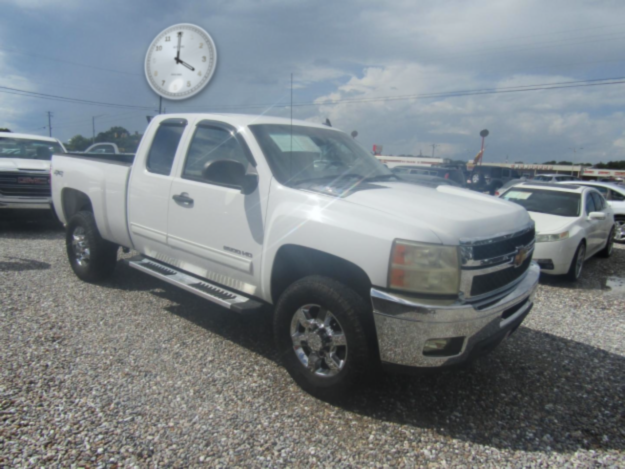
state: 4:00
